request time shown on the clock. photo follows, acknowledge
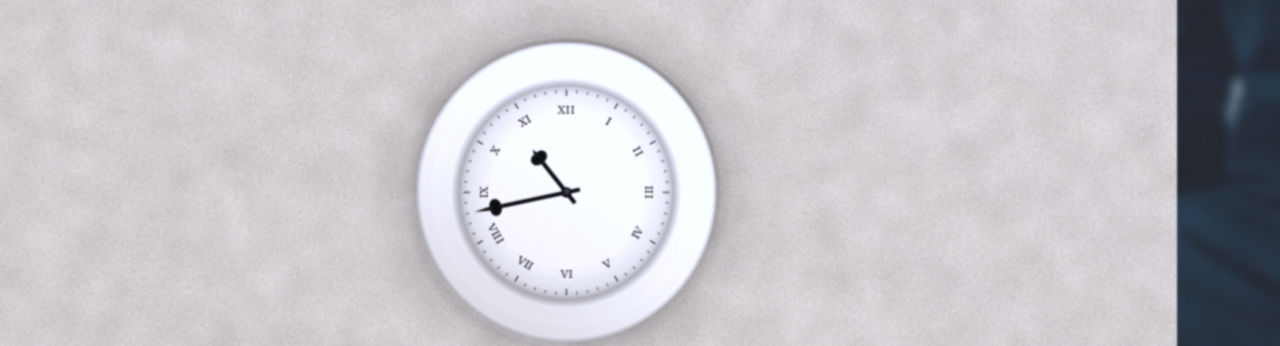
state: 10:43
